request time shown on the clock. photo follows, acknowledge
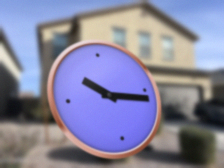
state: 10:17
